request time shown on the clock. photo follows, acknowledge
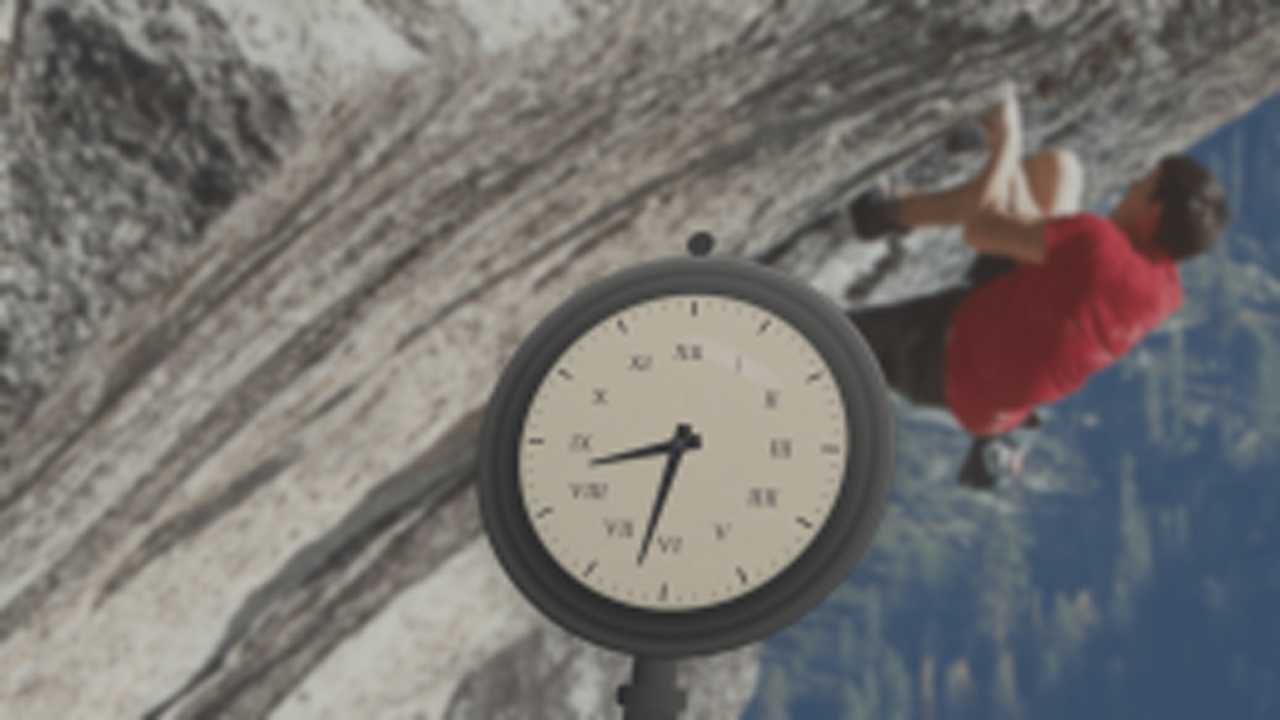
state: 8:32
